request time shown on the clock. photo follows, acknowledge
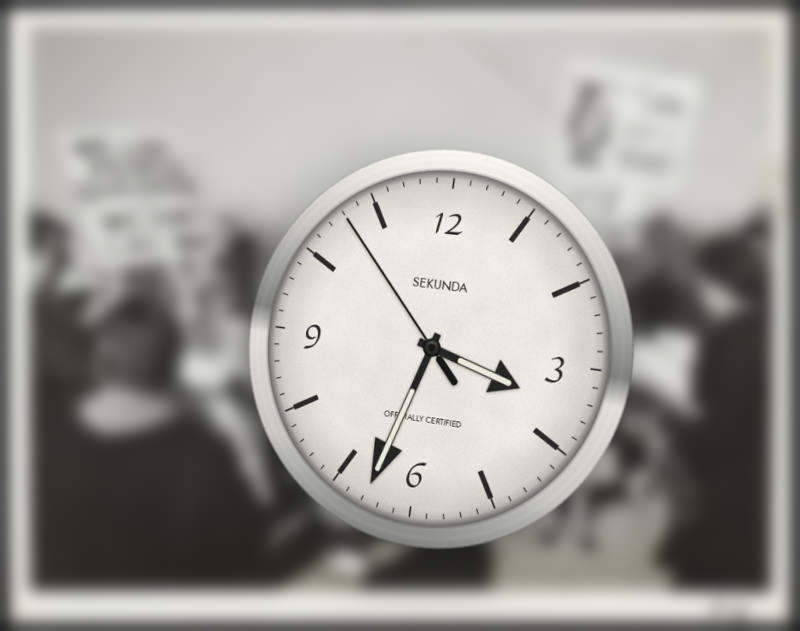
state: 3:32:53
